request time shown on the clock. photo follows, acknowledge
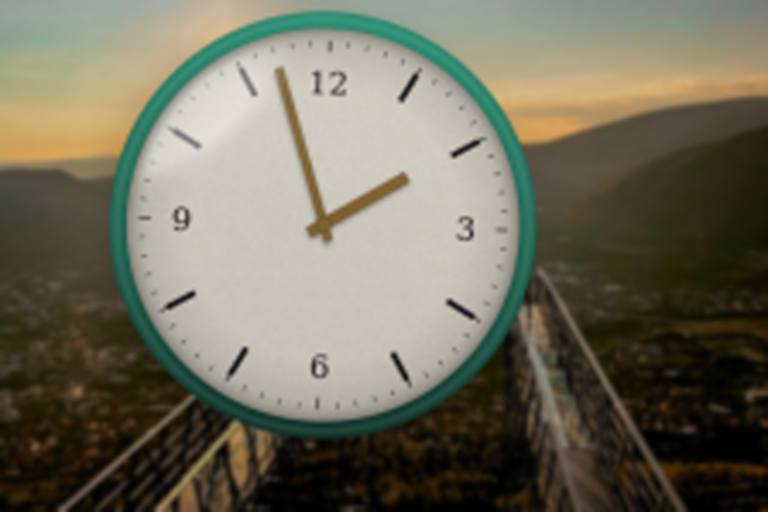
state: 1:57
